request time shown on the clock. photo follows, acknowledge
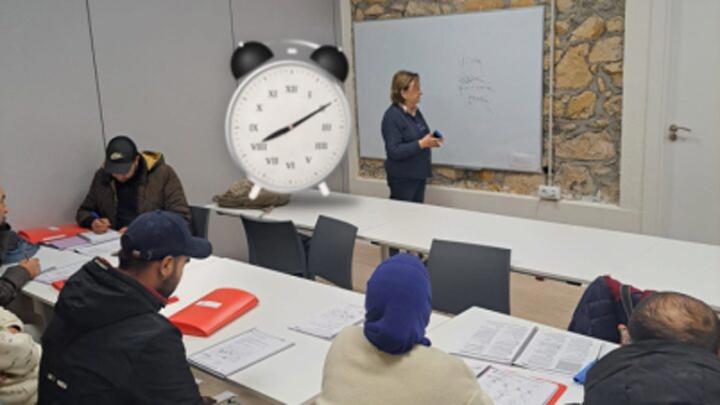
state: 8:10
